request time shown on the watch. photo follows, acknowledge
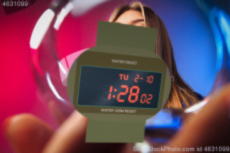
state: 1:28:02
